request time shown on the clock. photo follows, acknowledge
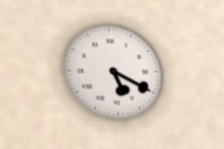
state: 5:20
